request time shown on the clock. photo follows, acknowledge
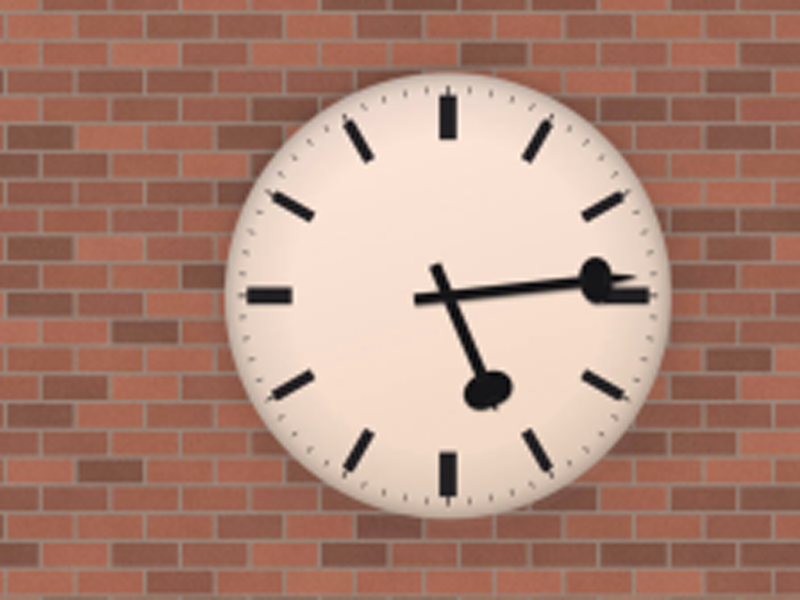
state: 5:14
